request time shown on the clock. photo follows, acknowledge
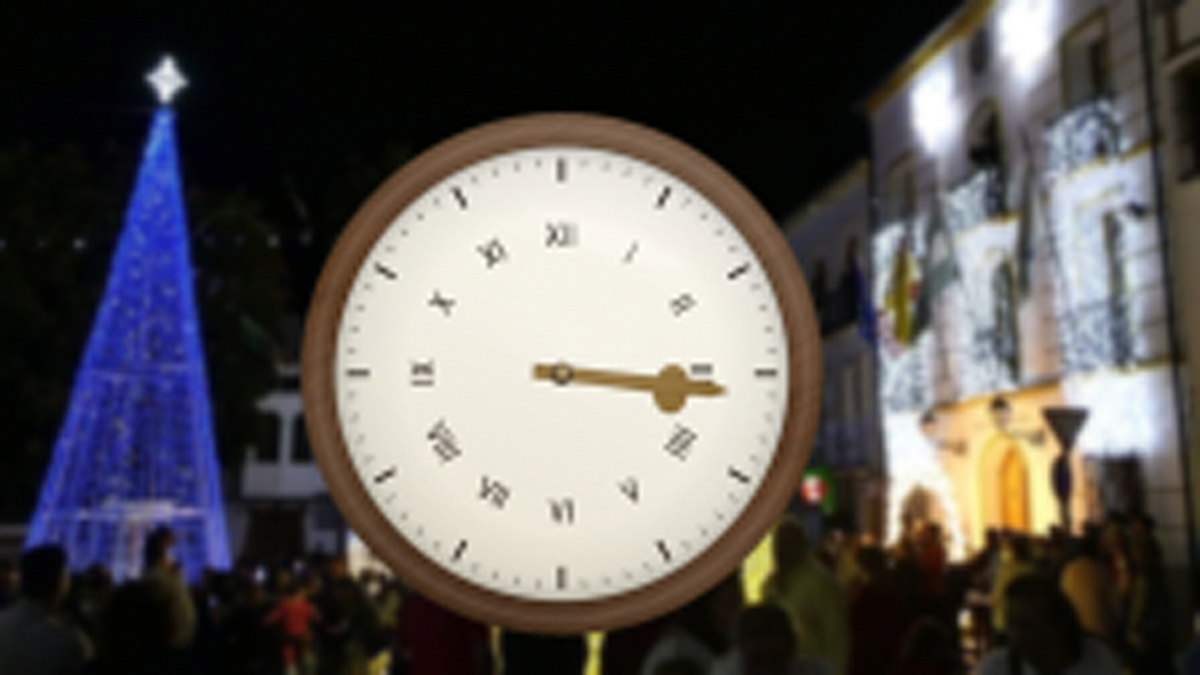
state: 3:16
